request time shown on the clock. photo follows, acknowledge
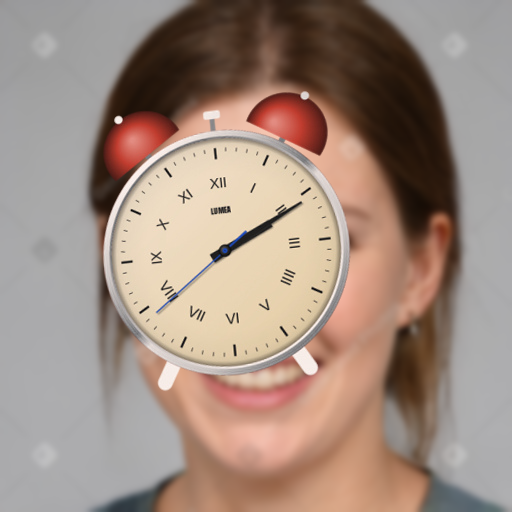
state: 2:10:39
